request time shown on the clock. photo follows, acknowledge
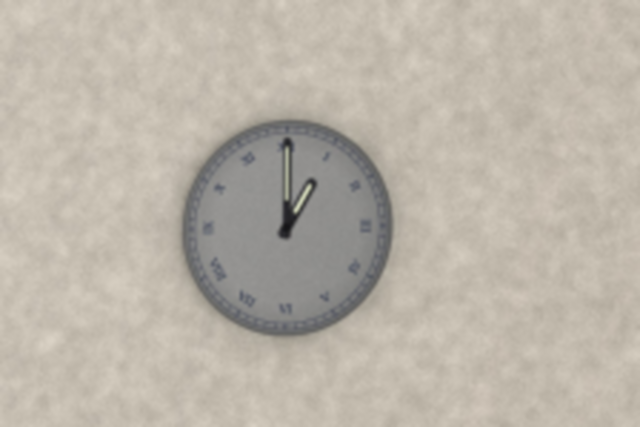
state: 1:00
